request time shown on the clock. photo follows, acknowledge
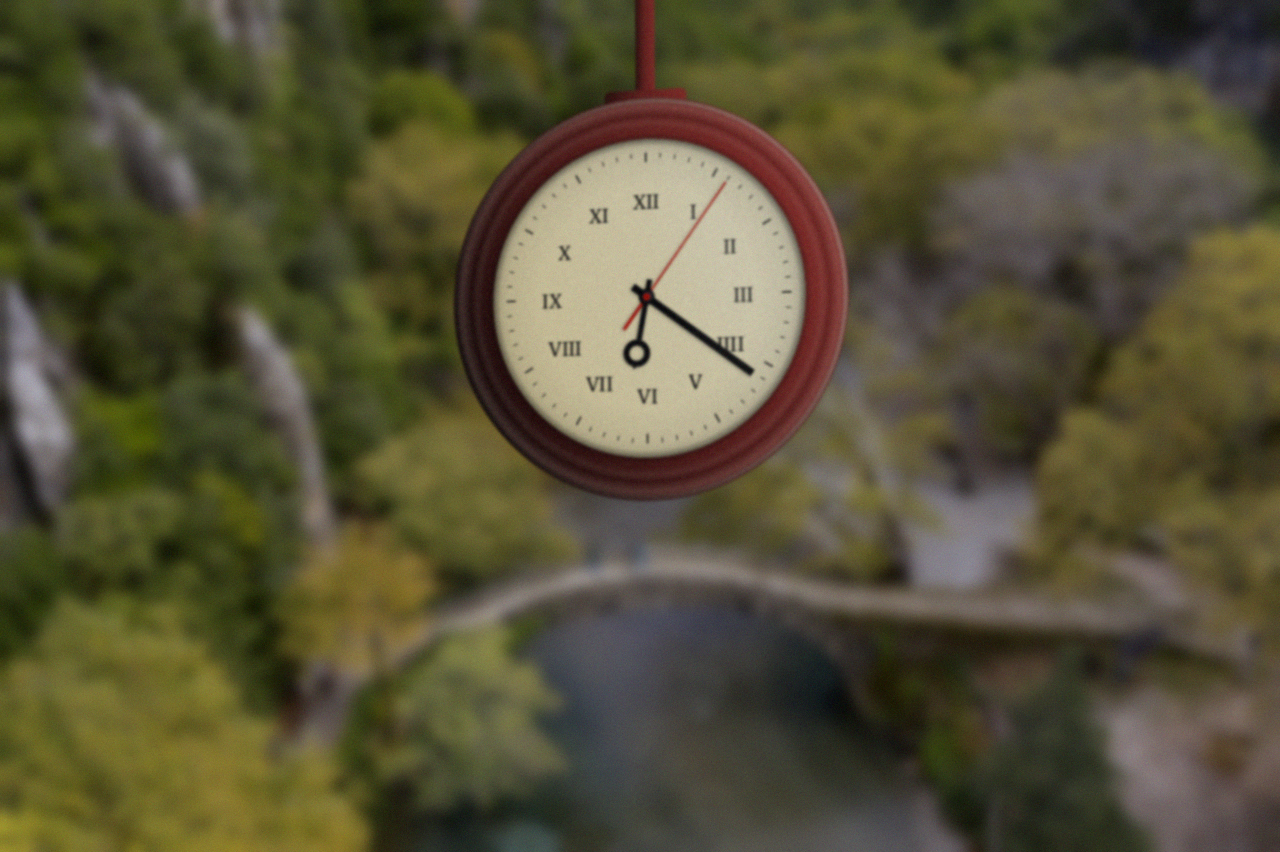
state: 6:21:06
